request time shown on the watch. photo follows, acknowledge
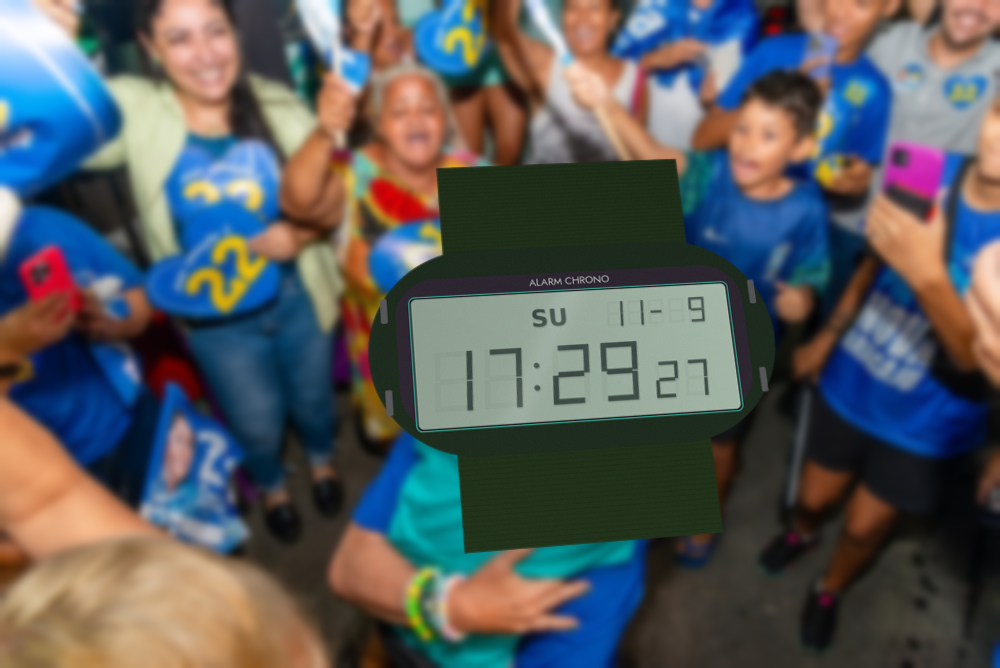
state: 17:29:27
